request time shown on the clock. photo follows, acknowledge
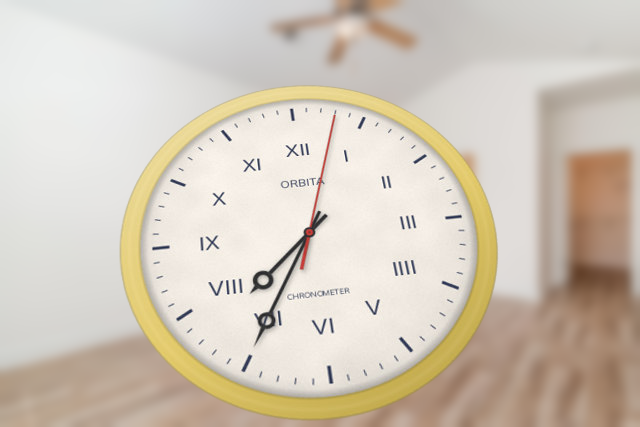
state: 7:35:03
